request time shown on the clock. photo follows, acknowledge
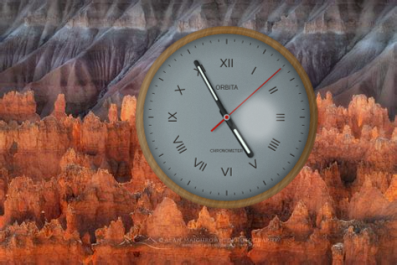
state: 4:55:08
